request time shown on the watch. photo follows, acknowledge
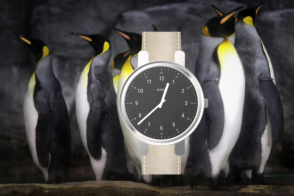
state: 12:38
